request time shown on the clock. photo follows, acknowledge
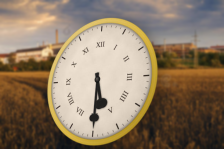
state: 5:30
